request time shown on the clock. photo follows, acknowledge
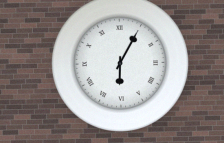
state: 6:05
